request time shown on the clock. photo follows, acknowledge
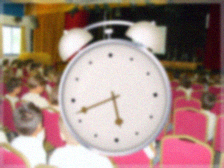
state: 5:42
